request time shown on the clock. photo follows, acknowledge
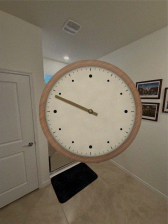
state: 9:49
